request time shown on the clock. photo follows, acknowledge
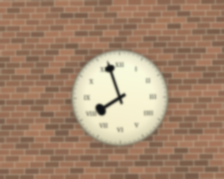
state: 7:57
